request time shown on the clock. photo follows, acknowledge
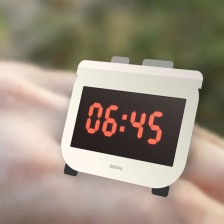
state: 6:45
